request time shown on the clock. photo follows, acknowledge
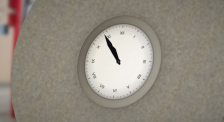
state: 10:54
